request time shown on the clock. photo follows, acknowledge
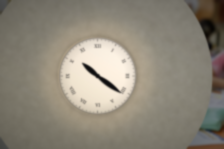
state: 10:21
